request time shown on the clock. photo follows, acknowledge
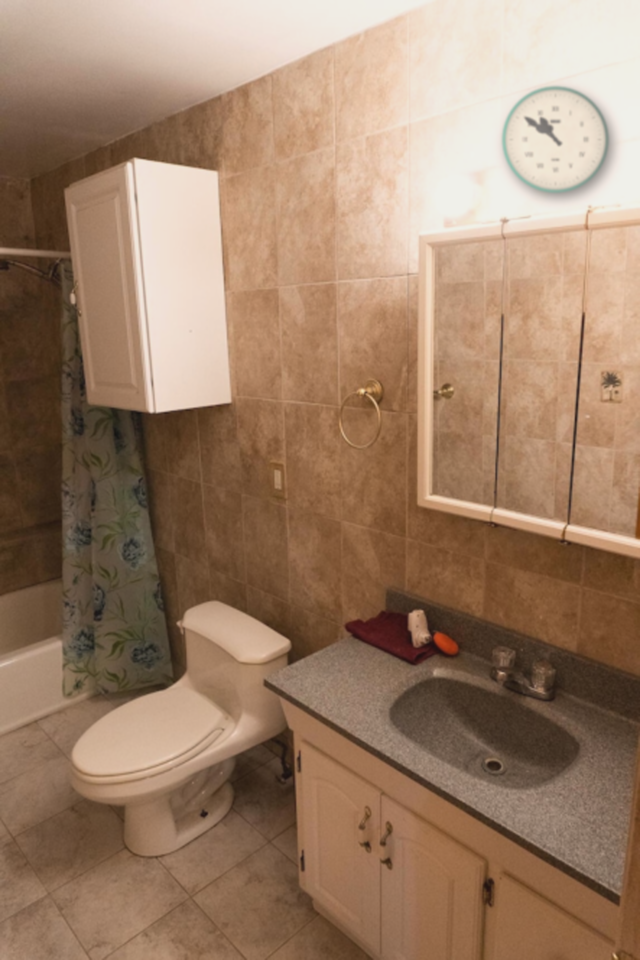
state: 10:51
